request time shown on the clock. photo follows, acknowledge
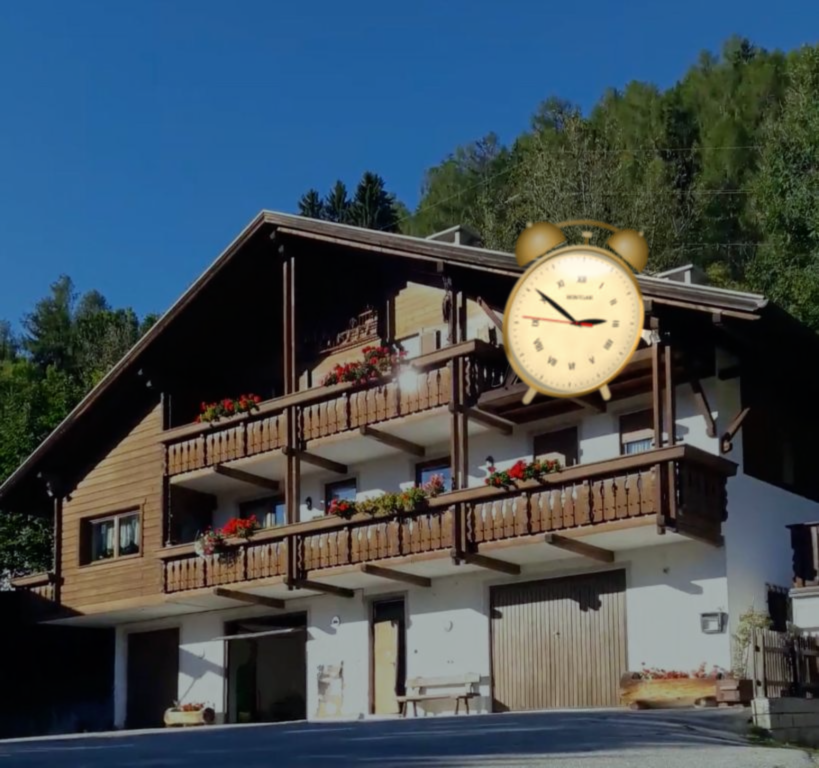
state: 2:50:46
